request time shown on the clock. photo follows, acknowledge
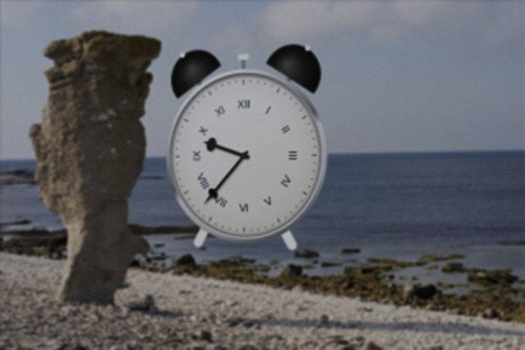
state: 9:37
